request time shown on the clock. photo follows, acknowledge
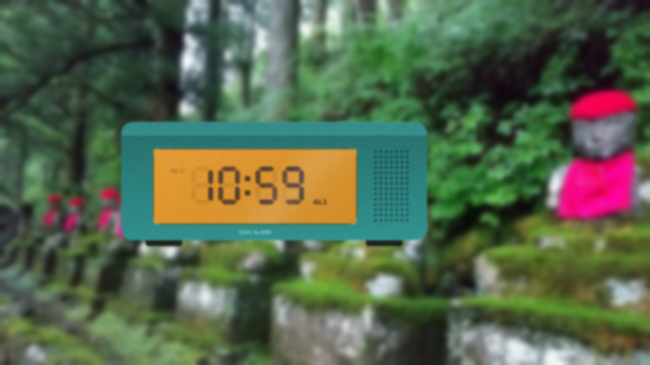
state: 10:59
